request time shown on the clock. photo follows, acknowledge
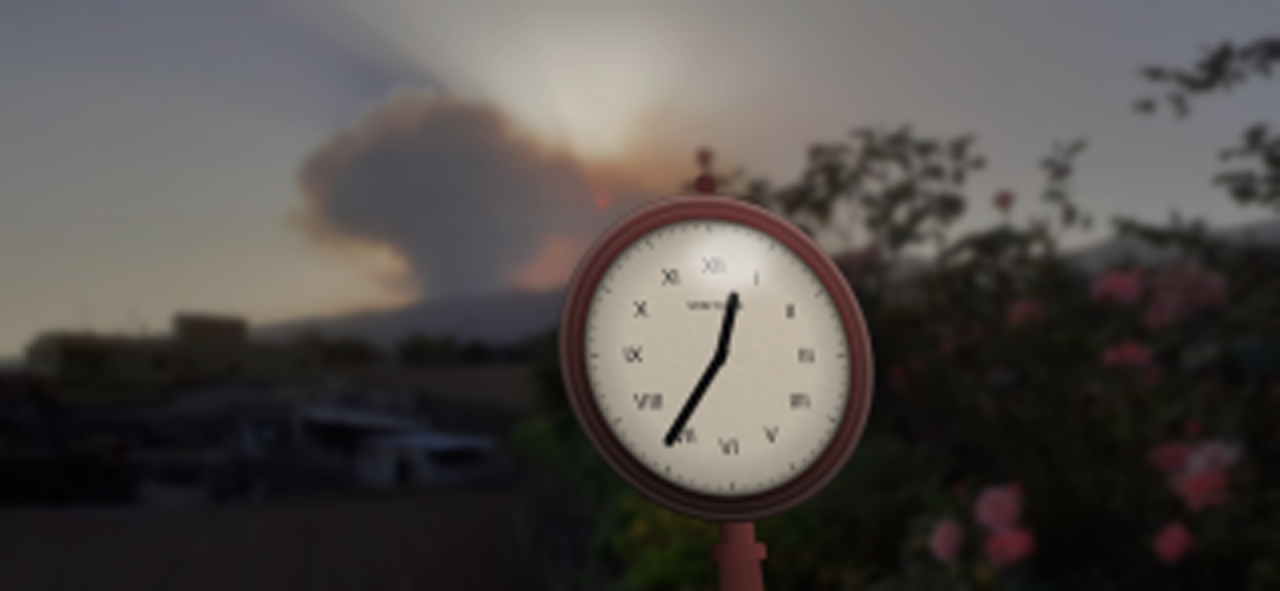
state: 12:36
